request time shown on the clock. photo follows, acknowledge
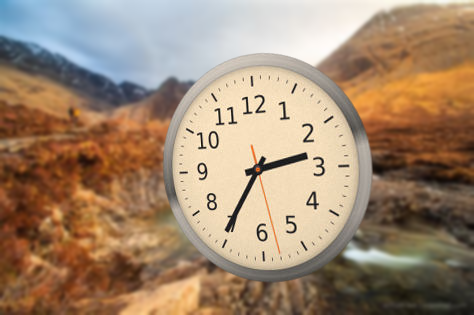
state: 2:35:28
